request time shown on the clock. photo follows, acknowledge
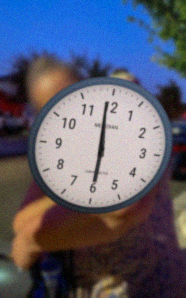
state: 5:59
